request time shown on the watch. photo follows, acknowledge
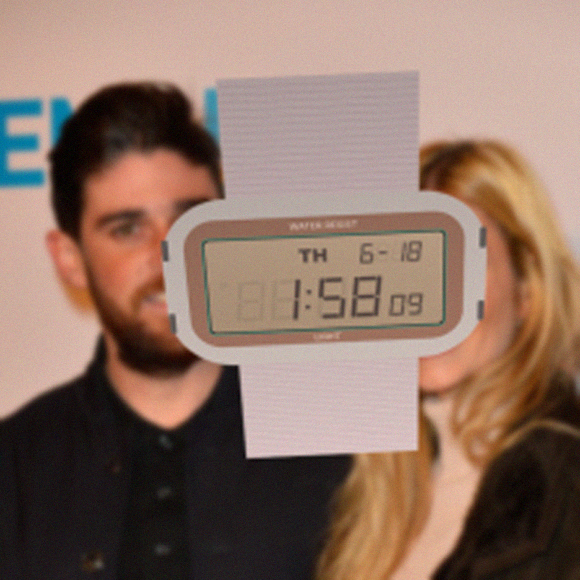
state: 1:58:09
